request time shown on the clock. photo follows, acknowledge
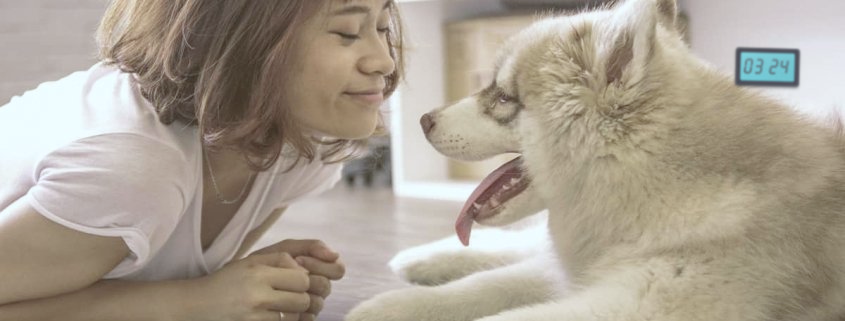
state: 3:24
